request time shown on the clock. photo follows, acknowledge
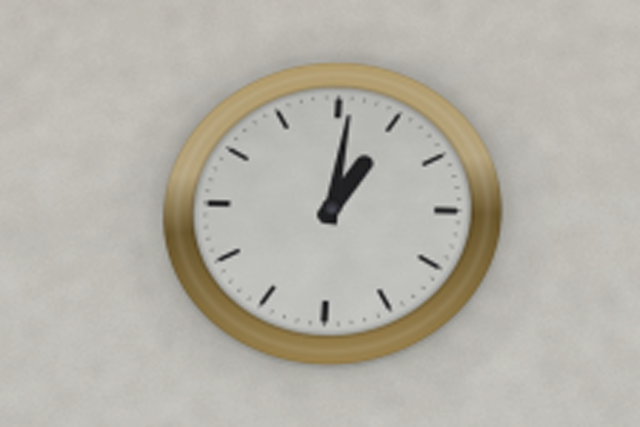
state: 1:01
